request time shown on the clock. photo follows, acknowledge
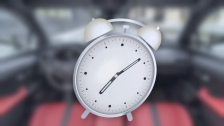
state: 7:08
